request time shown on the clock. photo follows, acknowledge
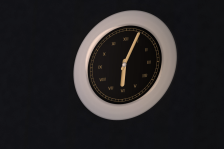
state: 6:04
